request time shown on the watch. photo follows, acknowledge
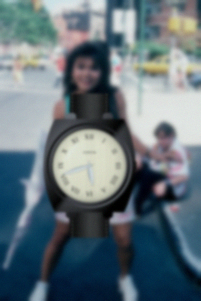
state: 5:42
